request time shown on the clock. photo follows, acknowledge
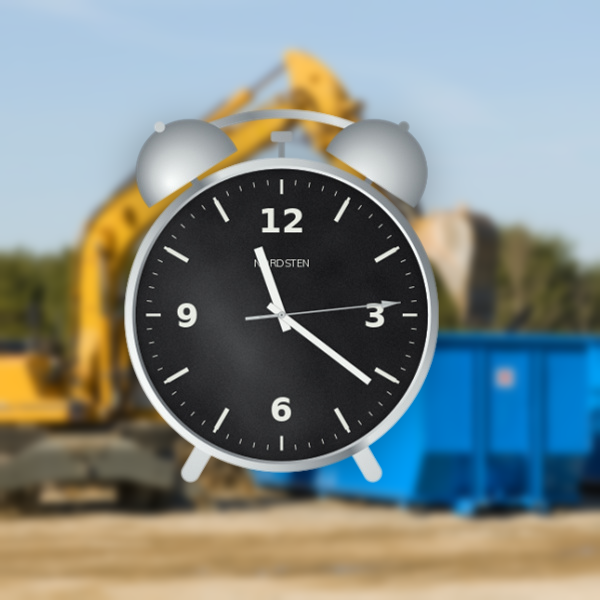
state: 11:21:14
